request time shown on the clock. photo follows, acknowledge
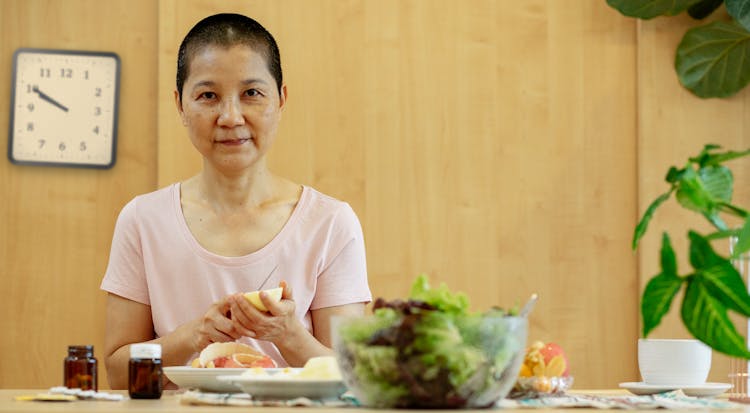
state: 9:50
